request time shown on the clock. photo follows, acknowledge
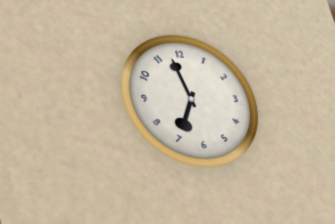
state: 6:58
